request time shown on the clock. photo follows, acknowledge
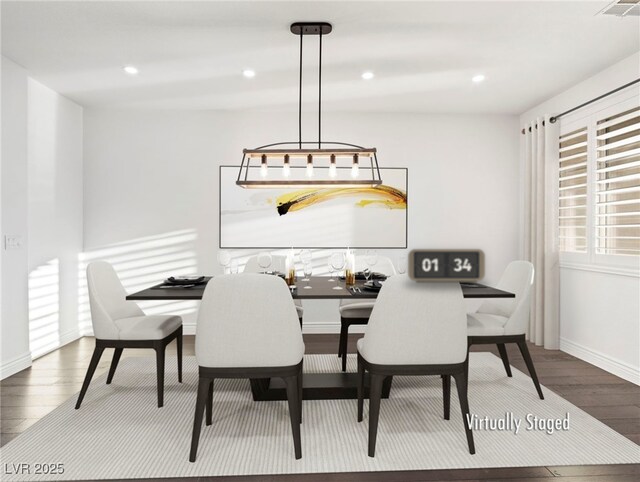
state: 1:34
